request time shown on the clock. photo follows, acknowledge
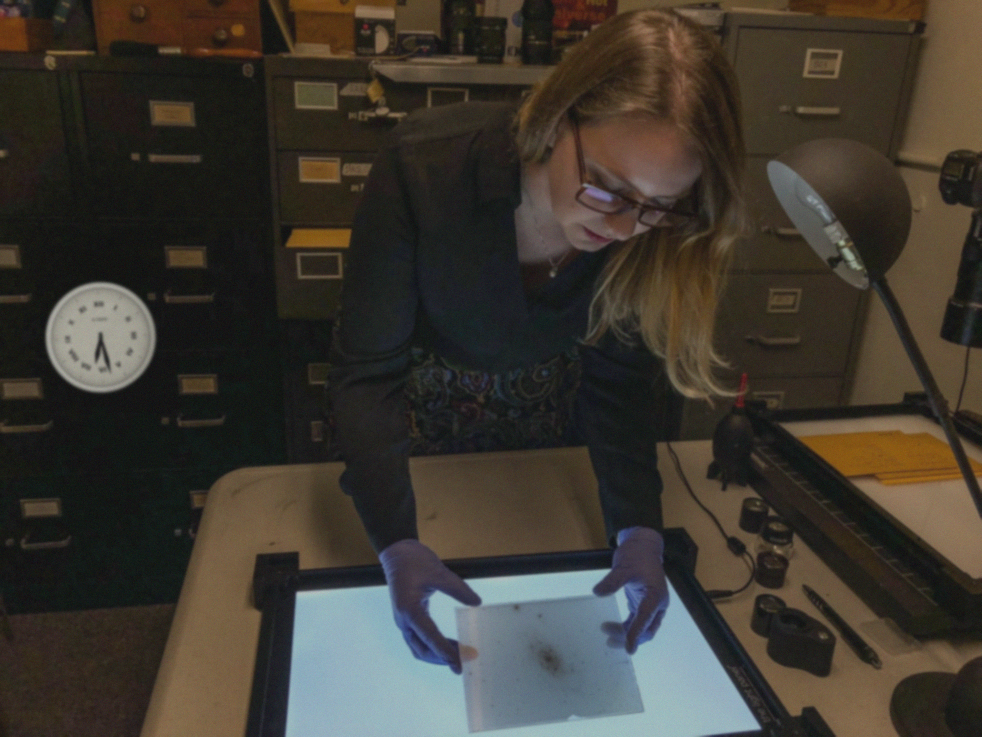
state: 6:28
